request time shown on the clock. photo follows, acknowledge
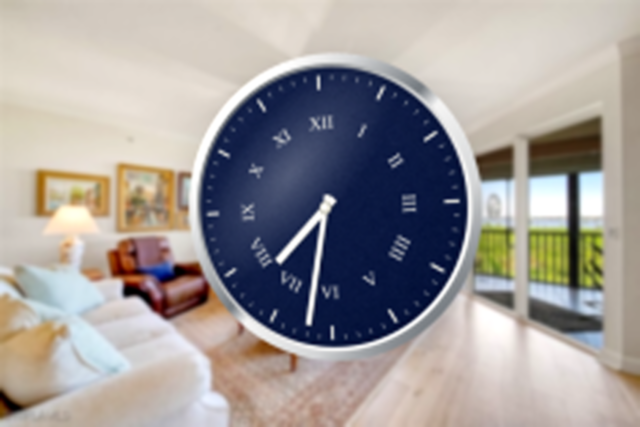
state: 7:32
